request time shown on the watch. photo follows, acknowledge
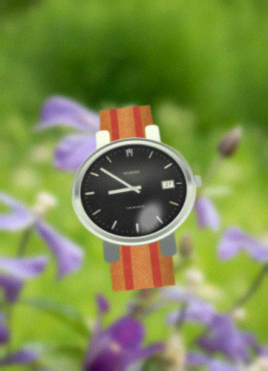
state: 8:52
